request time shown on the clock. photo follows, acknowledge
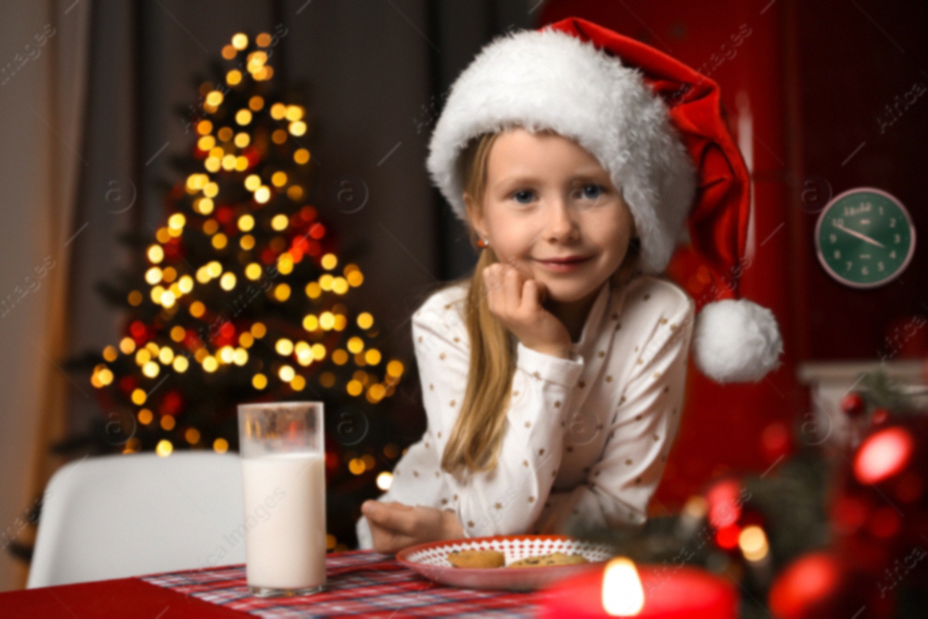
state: 3:49
